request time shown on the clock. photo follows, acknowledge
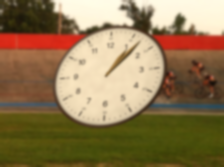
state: 1:07
